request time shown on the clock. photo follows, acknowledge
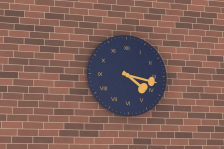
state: 4:17
